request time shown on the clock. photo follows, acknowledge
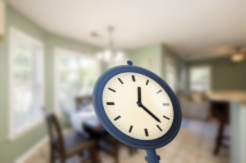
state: 12:23
